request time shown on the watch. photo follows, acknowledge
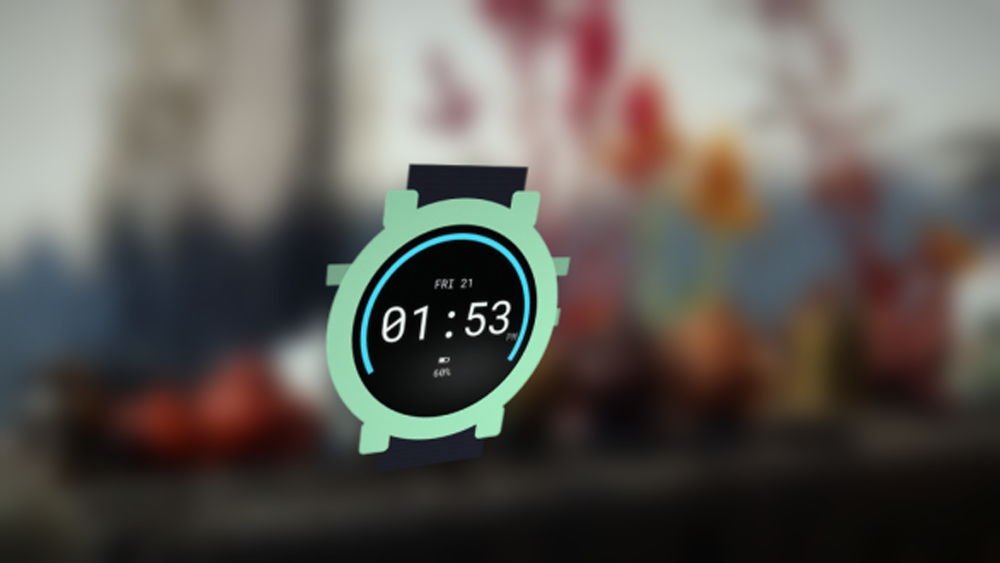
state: 1:53
